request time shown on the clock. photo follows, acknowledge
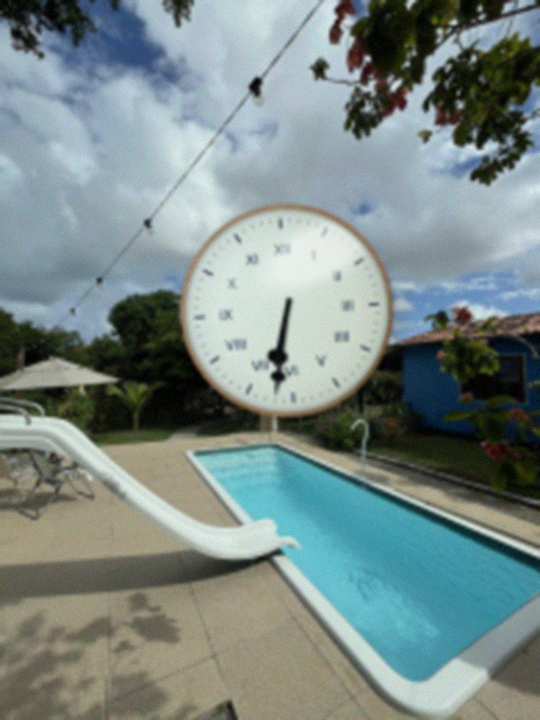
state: 6:32
